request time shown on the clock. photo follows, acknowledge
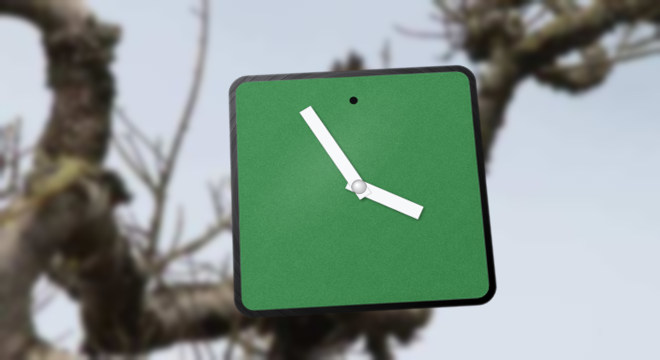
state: 3:55
